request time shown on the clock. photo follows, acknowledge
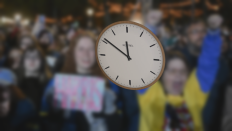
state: 11:51
